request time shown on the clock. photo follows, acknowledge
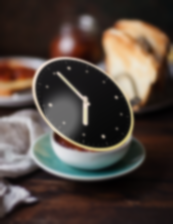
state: 6:56
